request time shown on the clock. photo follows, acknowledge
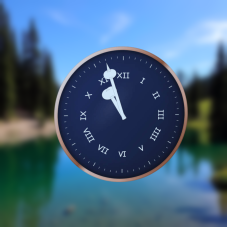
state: 10:57
